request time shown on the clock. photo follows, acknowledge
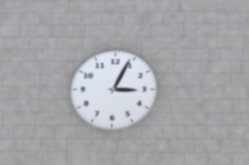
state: 3:04
